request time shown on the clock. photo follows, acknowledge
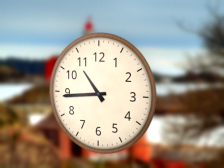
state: 10:44
